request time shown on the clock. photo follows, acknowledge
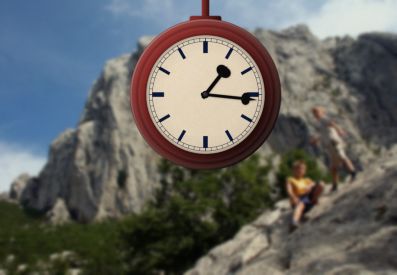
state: 1:16
